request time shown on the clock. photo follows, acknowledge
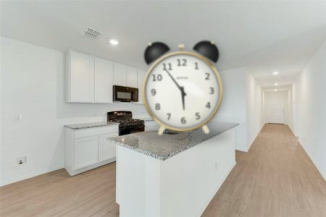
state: 5:54
